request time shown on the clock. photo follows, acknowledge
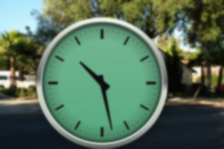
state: 10:28
